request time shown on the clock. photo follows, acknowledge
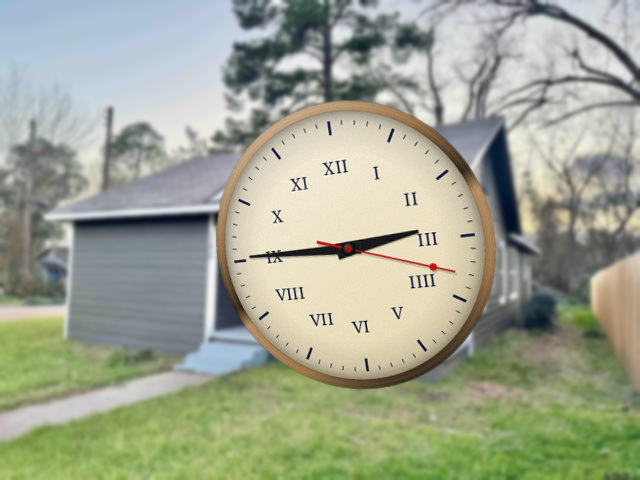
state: 2:45:18
